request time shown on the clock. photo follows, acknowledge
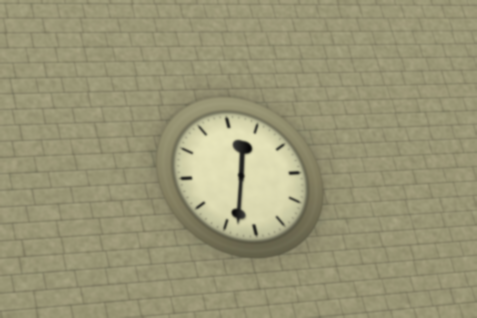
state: 12:33
